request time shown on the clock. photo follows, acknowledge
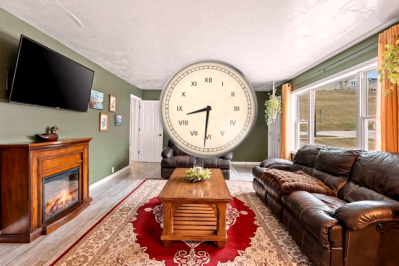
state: 8:31
